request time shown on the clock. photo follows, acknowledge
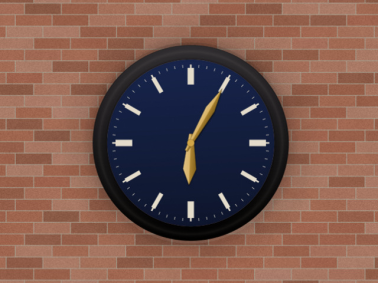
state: 6:05
